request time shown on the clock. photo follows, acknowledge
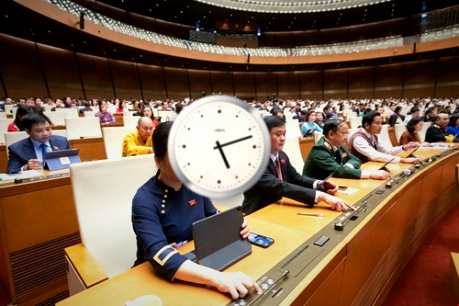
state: 5:12
